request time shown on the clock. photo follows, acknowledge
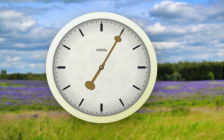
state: 7:05
